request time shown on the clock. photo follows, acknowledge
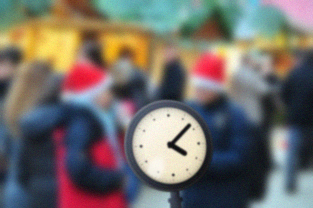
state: 4:08
